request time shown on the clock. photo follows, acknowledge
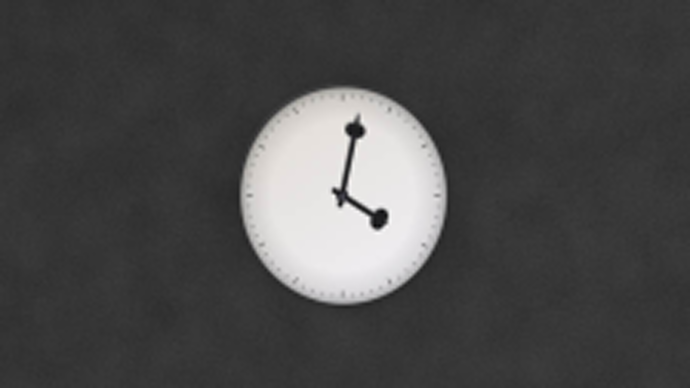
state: 4:02
